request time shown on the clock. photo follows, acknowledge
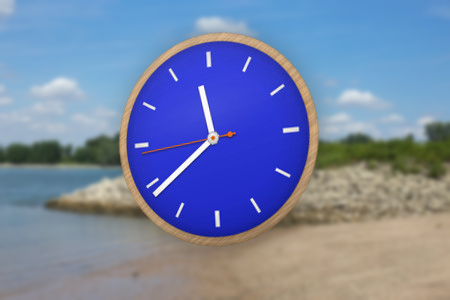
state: 11:38:44
